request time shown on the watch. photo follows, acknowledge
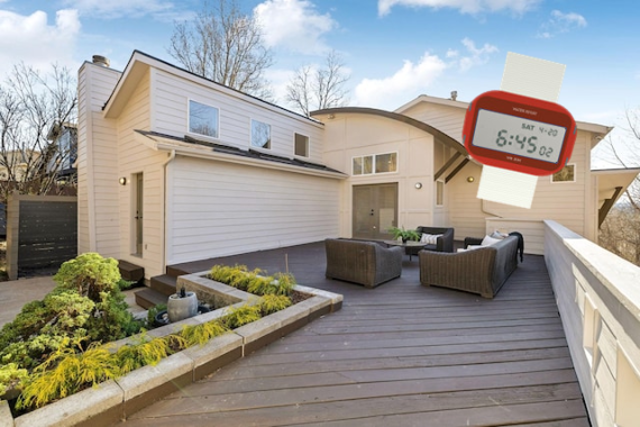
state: 6:45:02
